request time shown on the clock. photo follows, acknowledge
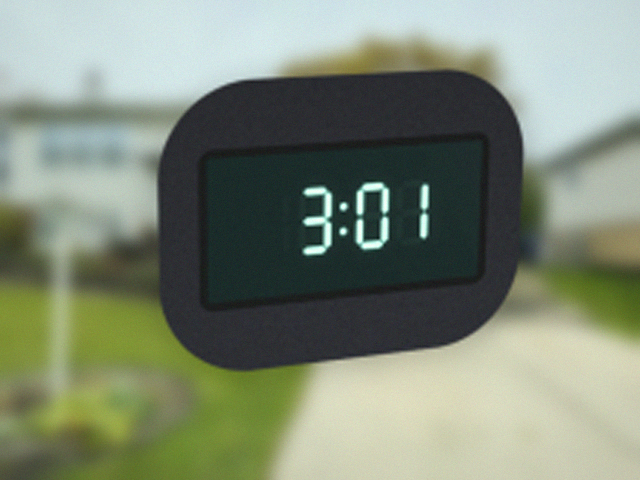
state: 3:01
